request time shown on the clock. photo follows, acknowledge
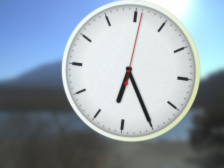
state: 6:25:01
